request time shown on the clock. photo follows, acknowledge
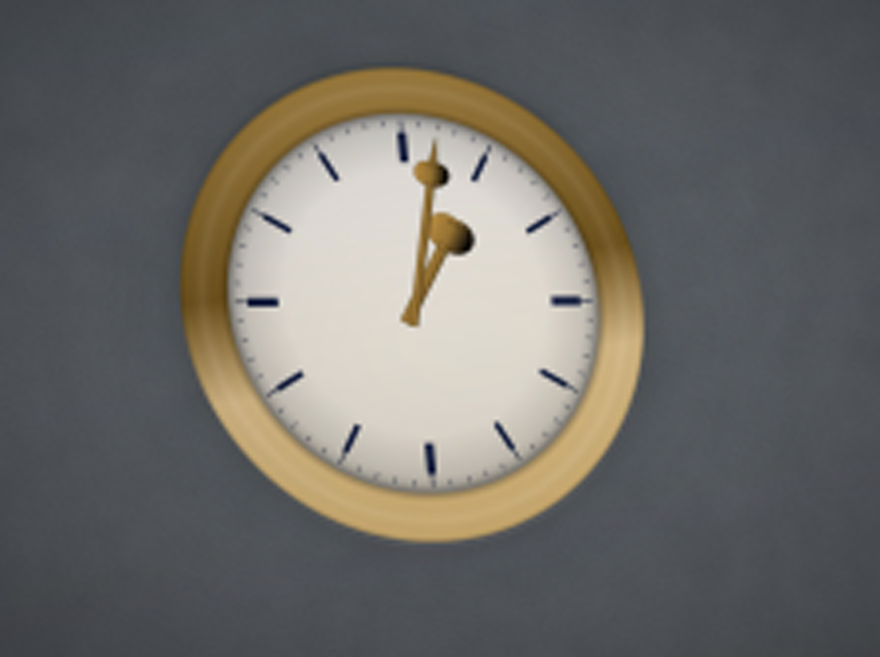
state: 1:02
